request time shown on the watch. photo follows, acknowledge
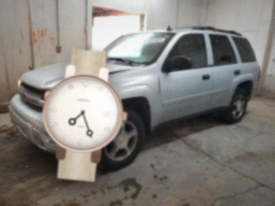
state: 7:26
